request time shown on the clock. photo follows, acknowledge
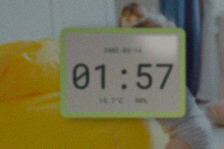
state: 1:57
